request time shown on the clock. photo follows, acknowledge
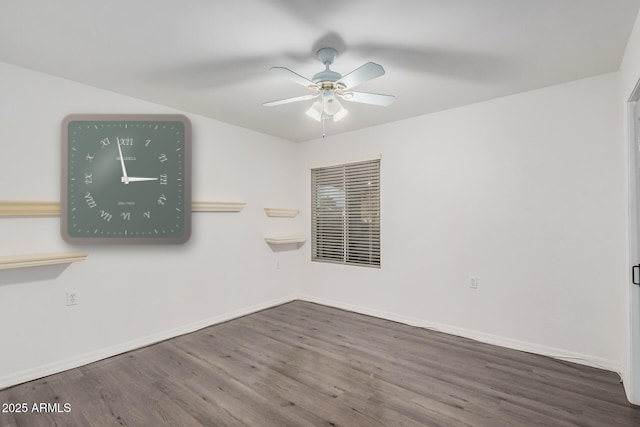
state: 2:58
